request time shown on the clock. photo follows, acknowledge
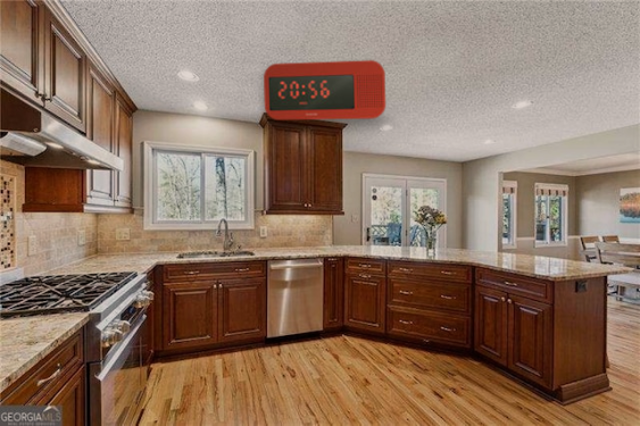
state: 20:56
